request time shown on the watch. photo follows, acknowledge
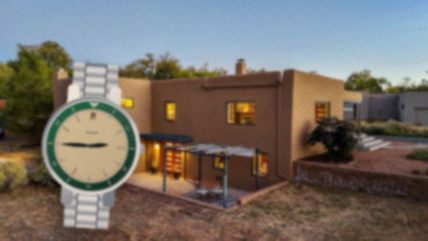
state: 2:45
